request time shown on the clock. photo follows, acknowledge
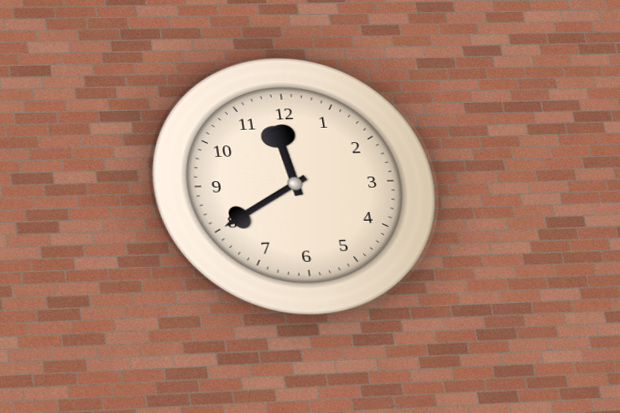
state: 11:40
